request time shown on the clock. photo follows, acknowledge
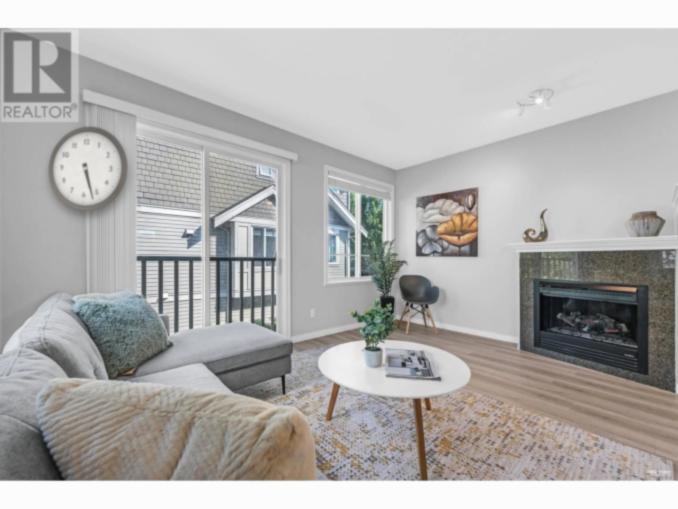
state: 5:27
